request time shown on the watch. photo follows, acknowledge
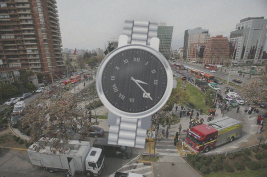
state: 3:22
